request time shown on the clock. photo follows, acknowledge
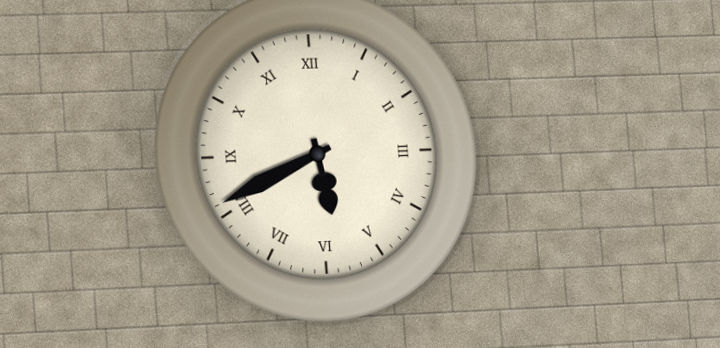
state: 5:41
